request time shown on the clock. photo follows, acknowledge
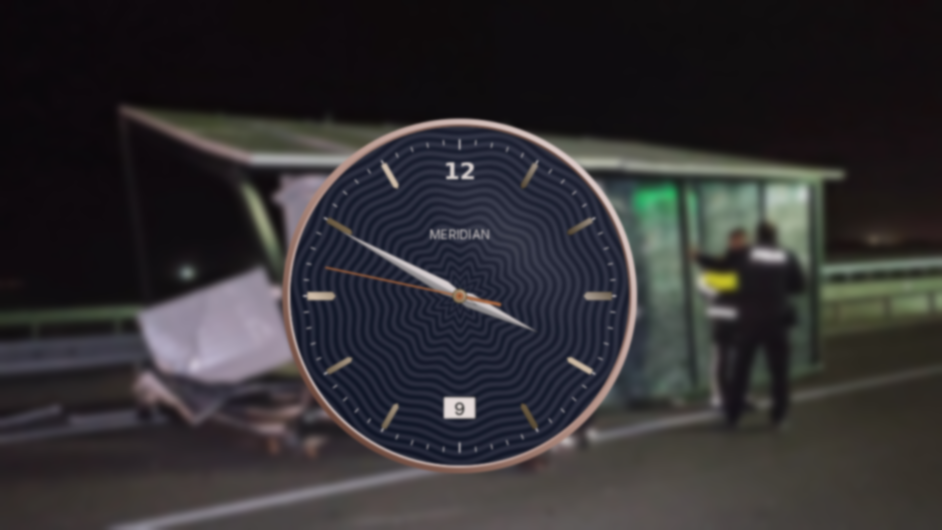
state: 3:49:47
